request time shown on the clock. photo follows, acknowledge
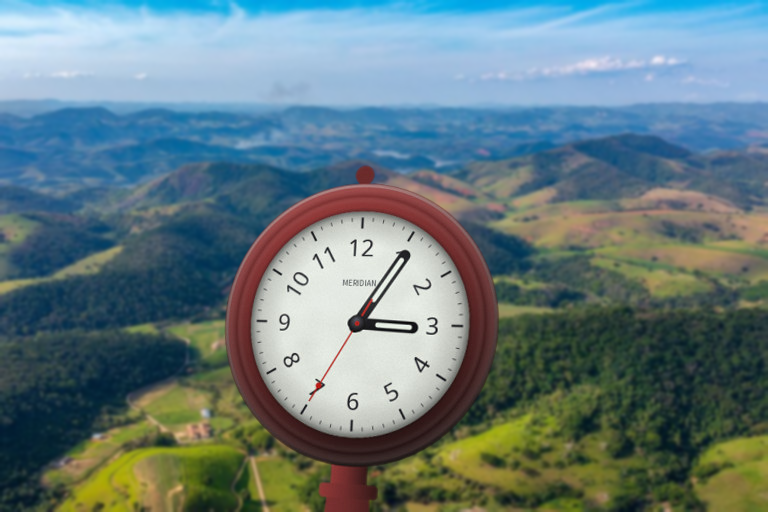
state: 3:05:35
